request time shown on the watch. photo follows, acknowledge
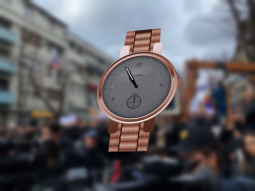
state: 10:55
